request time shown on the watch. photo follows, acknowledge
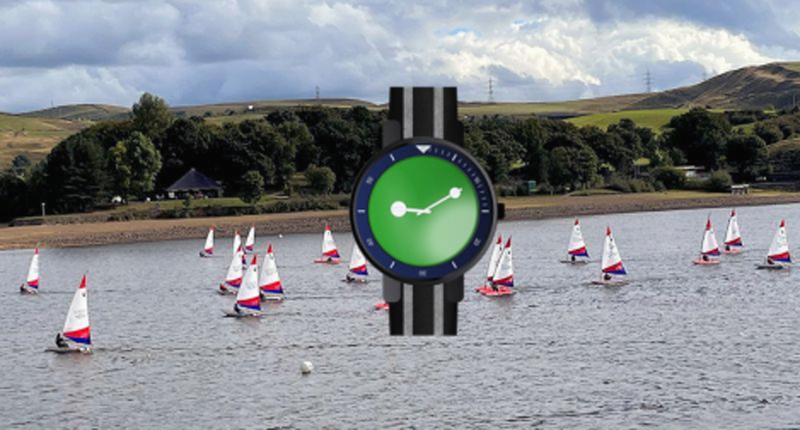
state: 9:10
